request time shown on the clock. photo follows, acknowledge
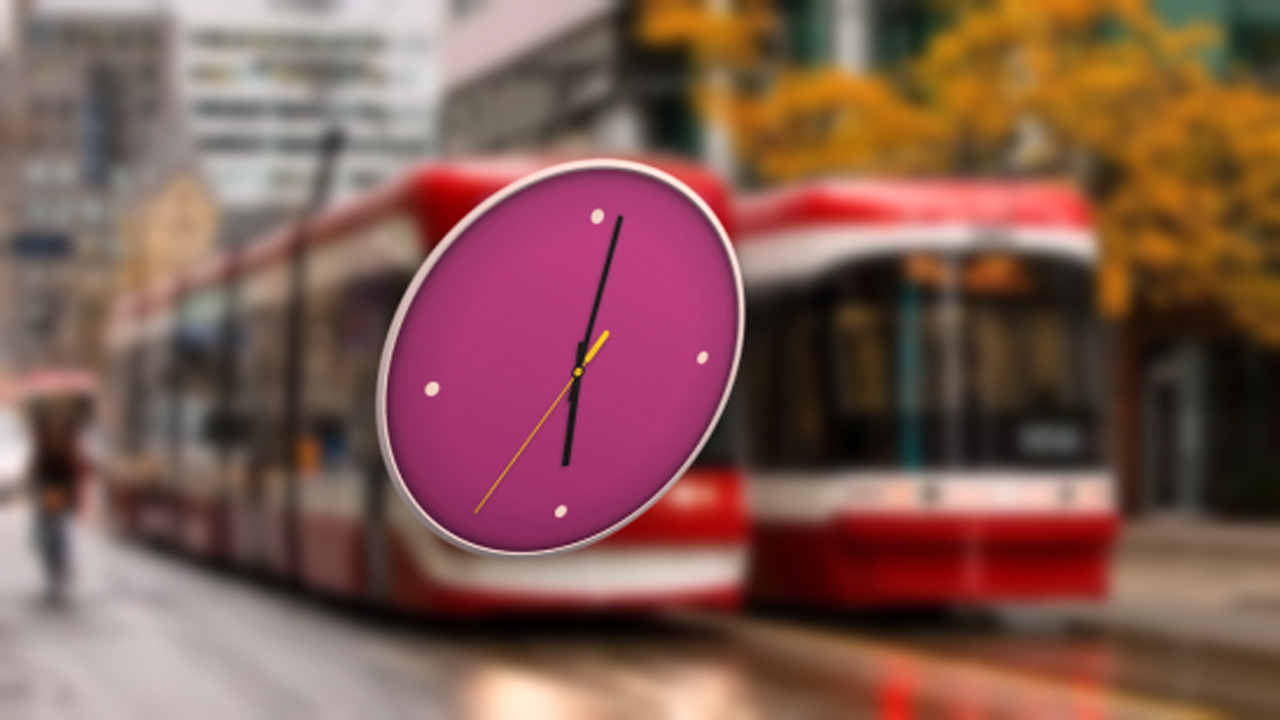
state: 6:01:36
